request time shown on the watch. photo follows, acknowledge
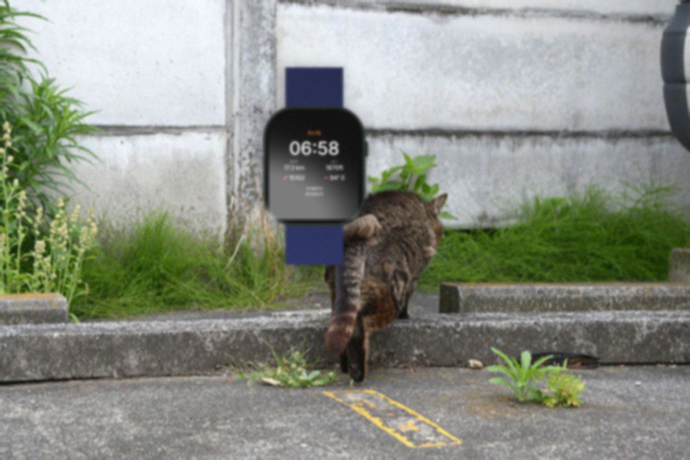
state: 6:58
